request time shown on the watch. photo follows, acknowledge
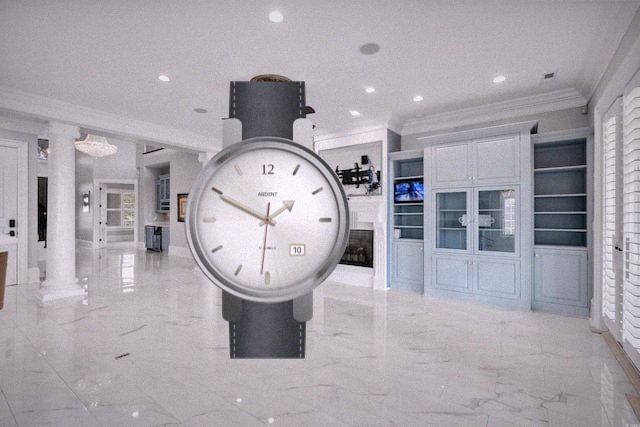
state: 1:49:31
